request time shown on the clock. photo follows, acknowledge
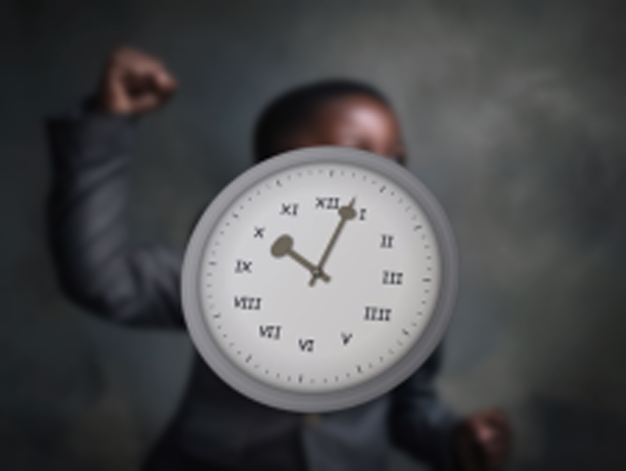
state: 10:03
